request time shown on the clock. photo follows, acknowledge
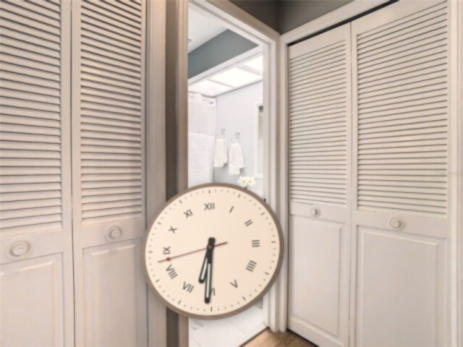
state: 6:30:43
